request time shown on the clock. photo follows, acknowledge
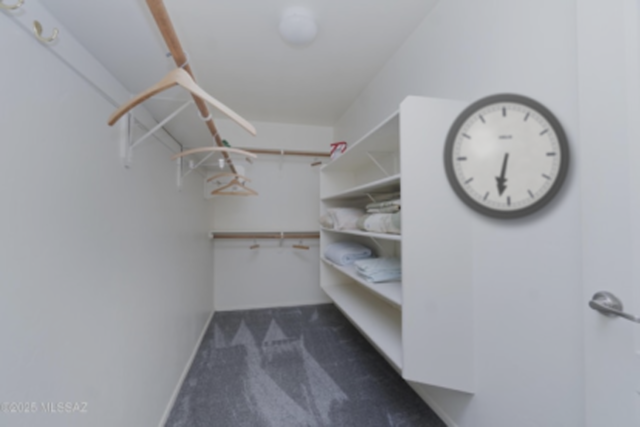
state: 6:32
